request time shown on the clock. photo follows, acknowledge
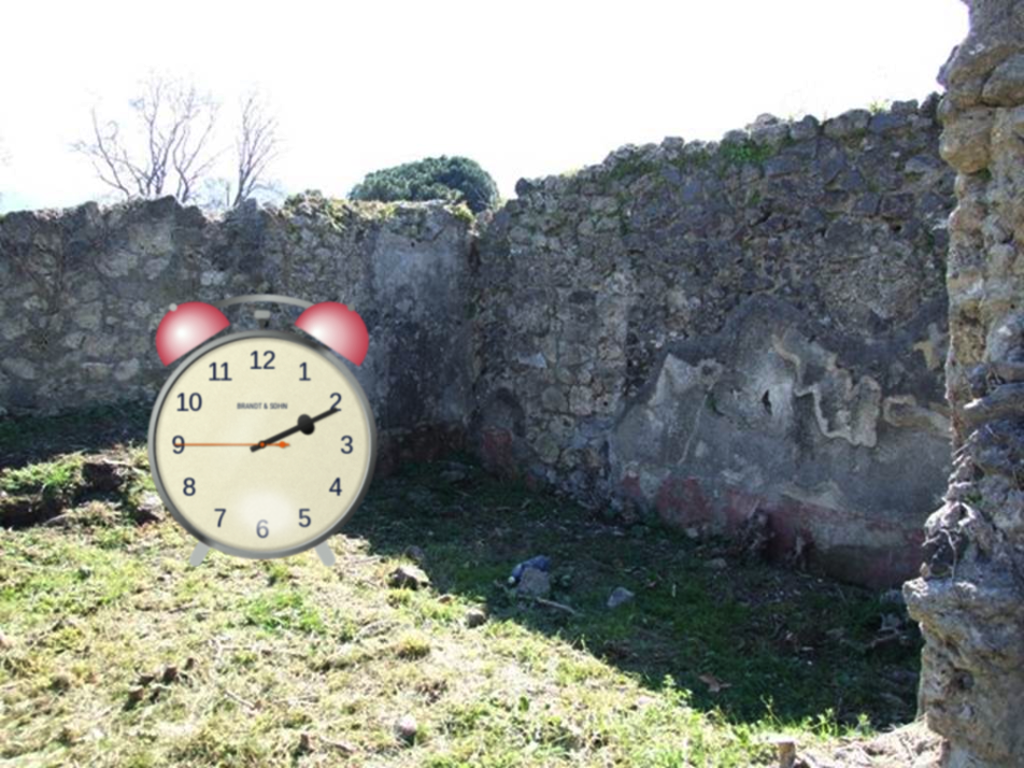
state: 2:10:45
